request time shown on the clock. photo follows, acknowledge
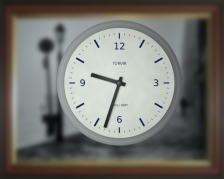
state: 9:33
